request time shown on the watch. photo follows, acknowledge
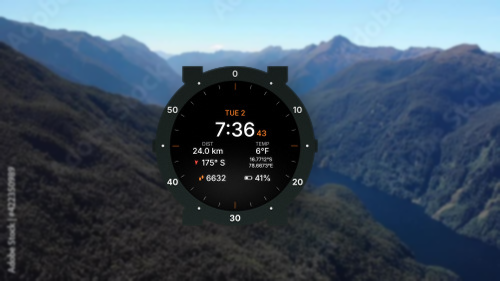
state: 7:36:43
